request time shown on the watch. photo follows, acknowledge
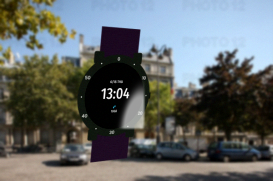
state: 13:04
